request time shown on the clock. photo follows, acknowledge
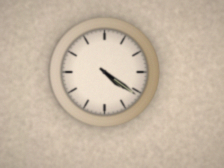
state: 4:21
